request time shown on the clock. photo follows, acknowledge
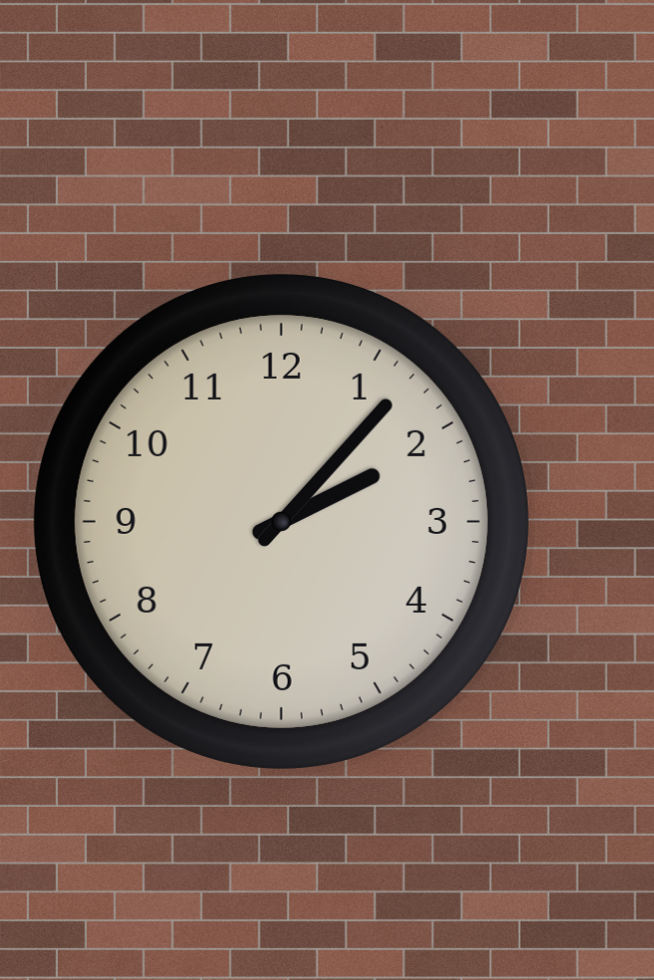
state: 2:07
